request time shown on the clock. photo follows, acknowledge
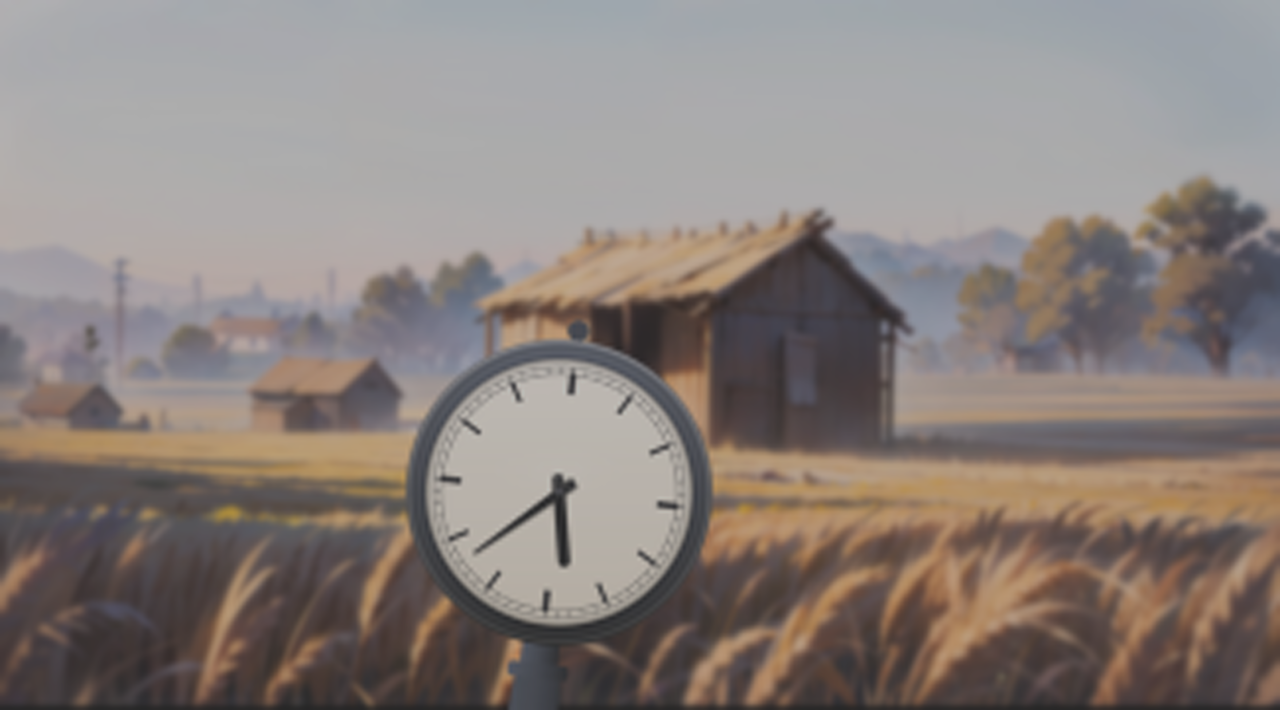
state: 5:38
